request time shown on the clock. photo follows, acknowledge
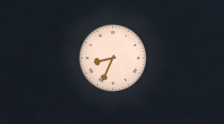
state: 8:34
